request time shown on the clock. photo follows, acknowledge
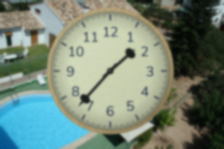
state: 1:37
